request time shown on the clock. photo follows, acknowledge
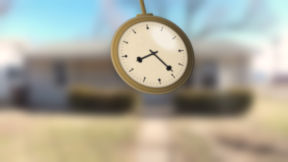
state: 8:24
